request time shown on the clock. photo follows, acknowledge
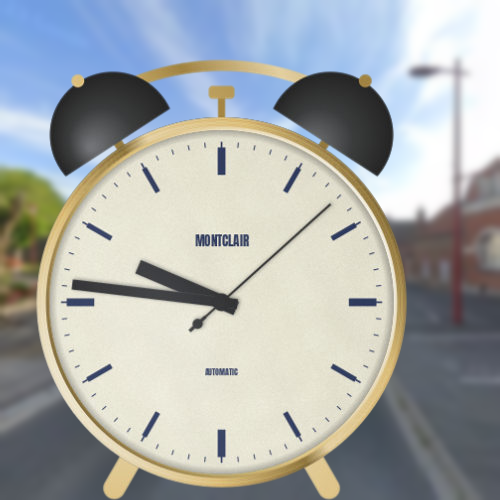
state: 9:46:08
